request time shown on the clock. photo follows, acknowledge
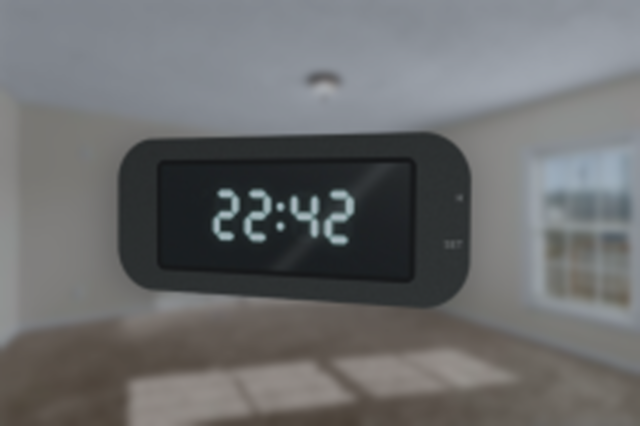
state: 22:42
